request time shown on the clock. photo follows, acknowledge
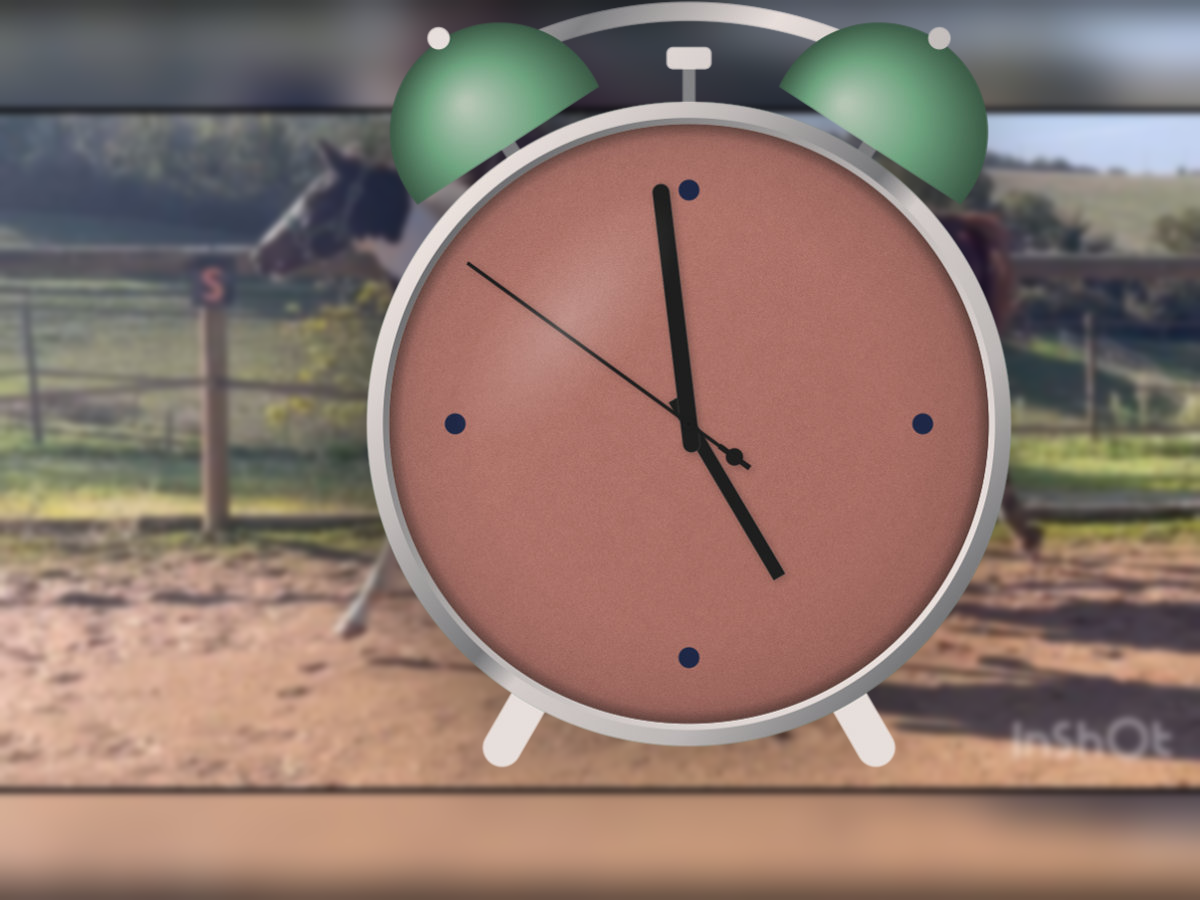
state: 4:58:51
